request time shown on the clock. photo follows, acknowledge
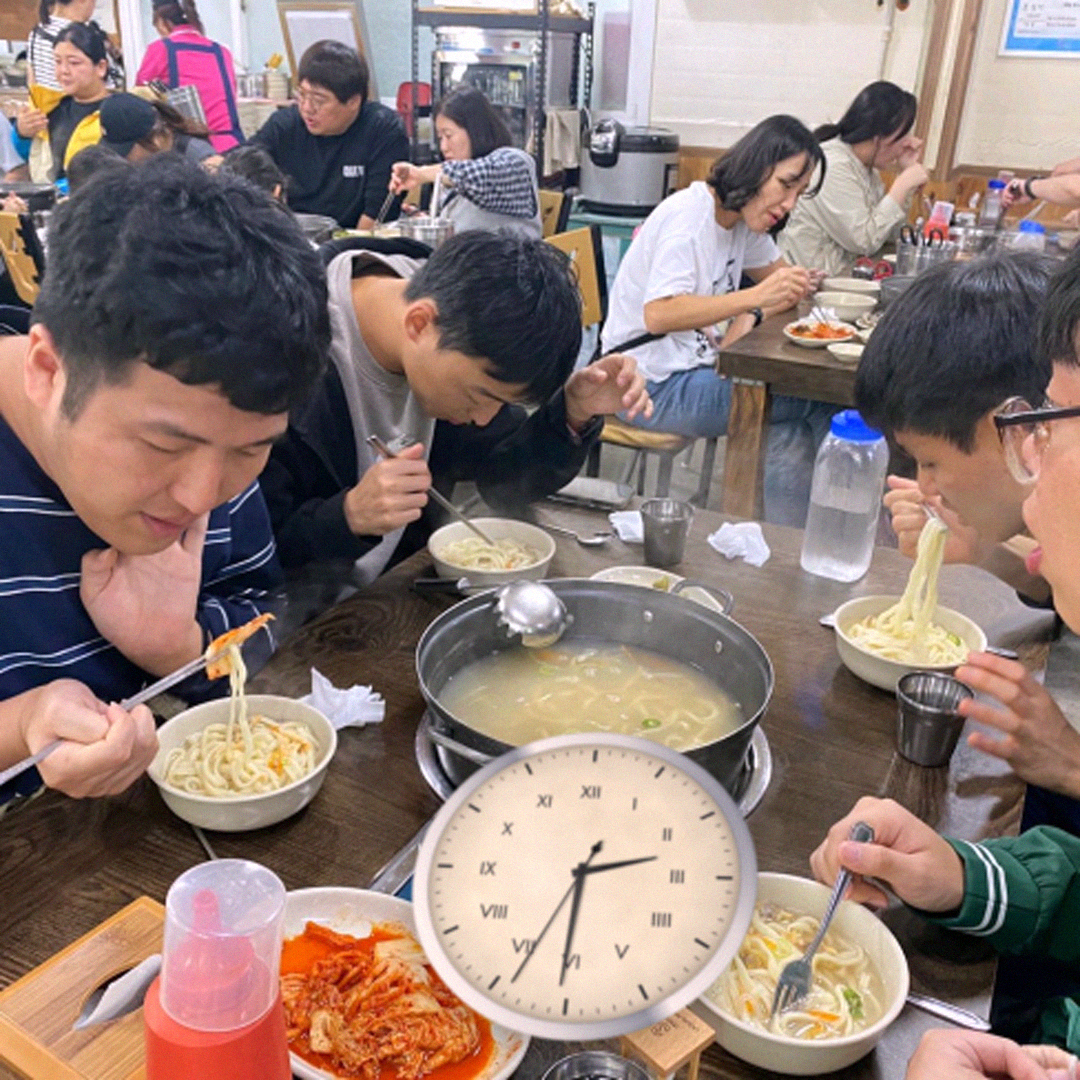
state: 2:30:34
